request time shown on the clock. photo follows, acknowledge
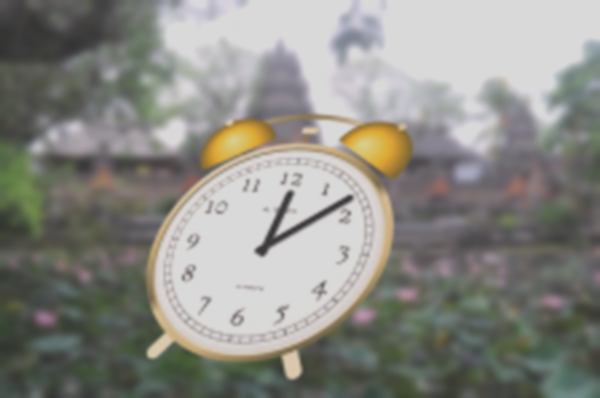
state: 12:08
